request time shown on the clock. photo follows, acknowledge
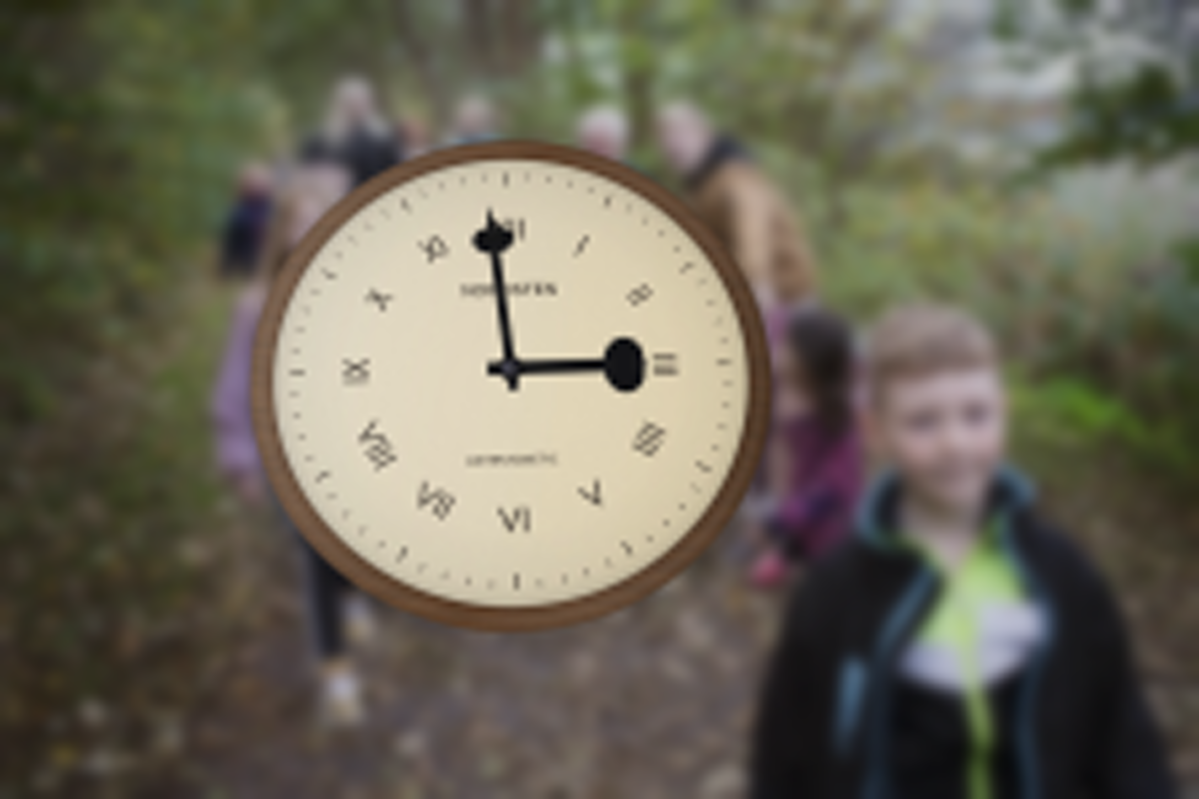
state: 2:59
